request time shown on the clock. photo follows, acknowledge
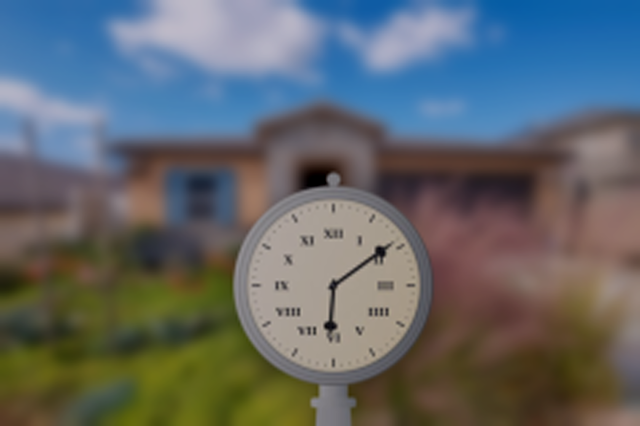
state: 6:09
